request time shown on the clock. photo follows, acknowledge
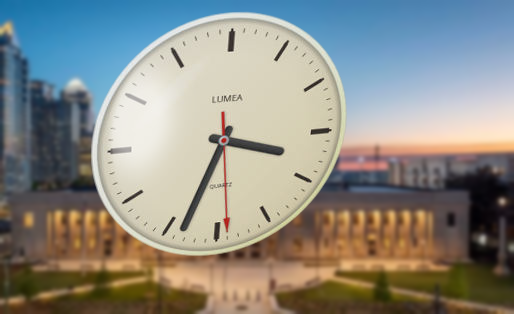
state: 3:33:29
